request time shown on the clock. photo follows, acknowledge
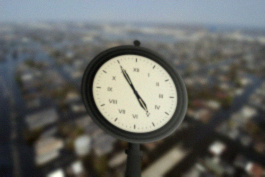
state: 4:55
